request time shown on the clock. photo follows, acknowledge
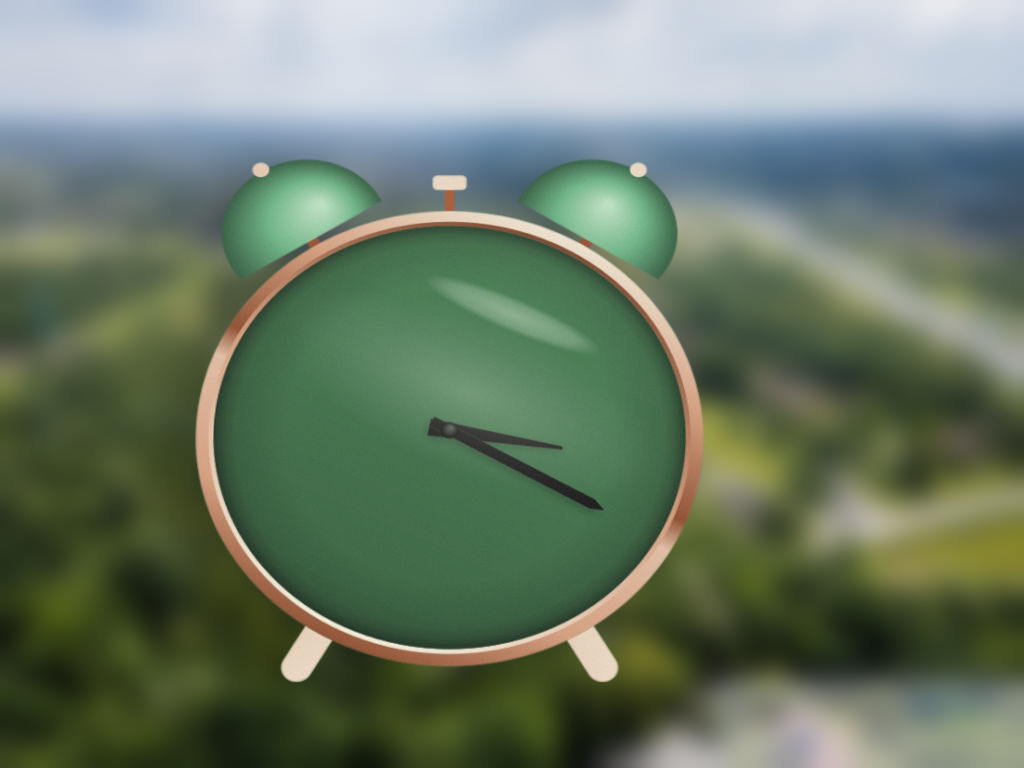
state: 3:20
